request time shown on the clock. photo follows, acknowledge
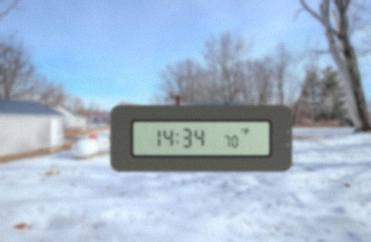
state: 14:34
